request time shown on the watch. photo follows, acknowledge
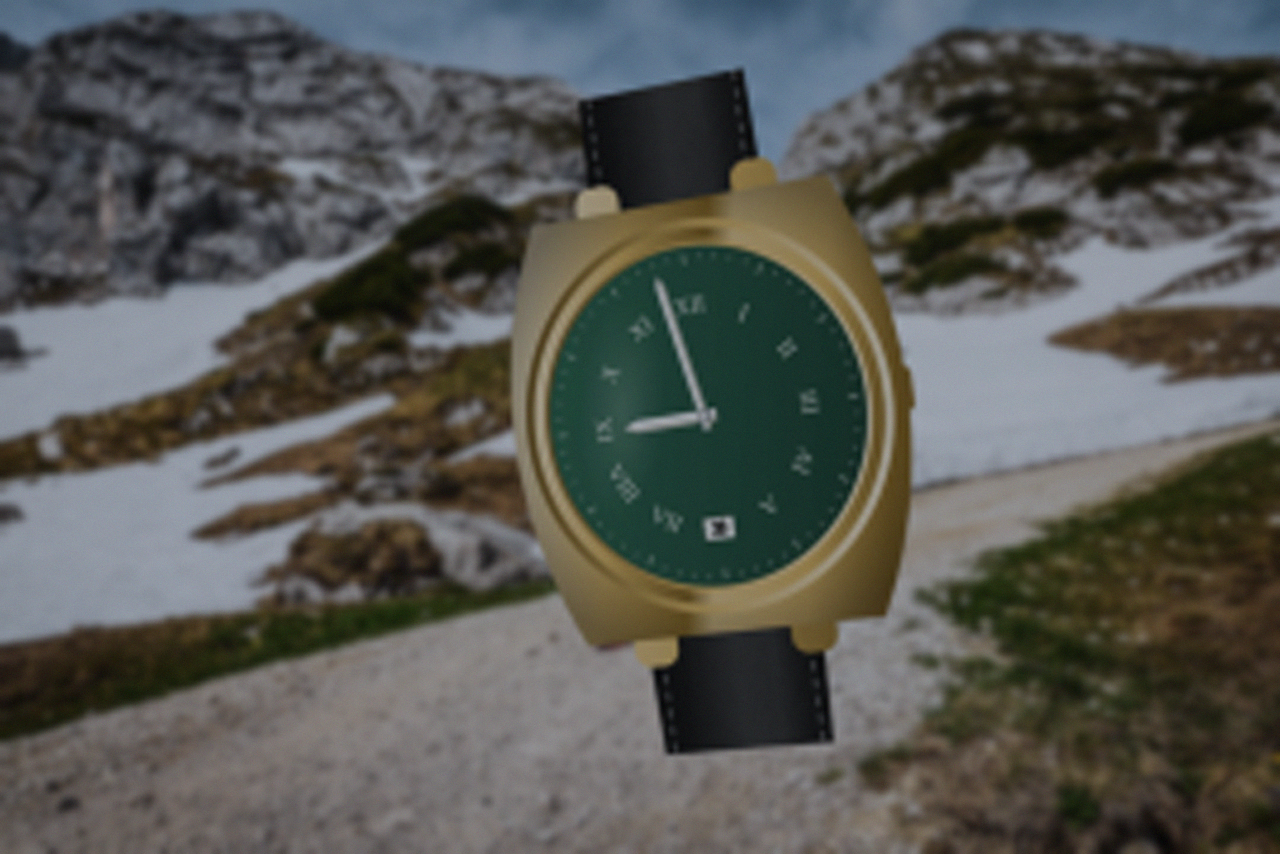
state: 8:58
